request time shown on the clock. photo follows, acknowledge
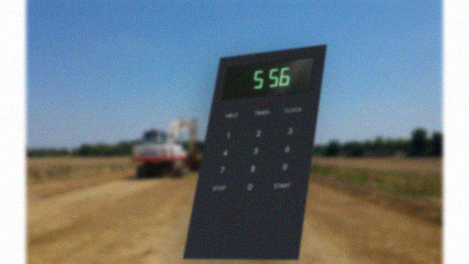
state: 5:56
